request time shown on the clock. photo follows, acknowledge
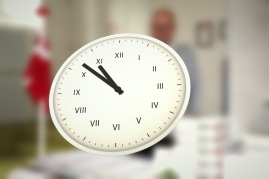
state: 10:52
